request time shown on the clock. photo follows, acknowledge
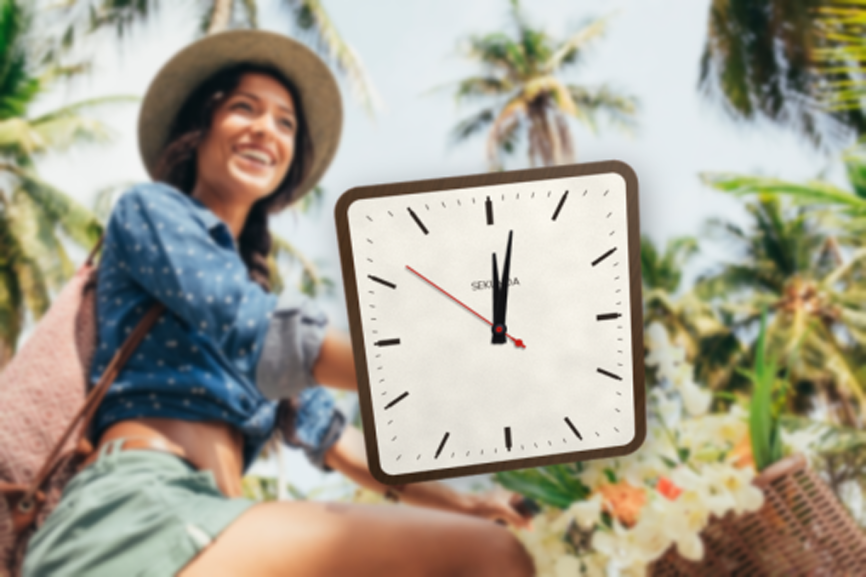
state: 12:01:52
